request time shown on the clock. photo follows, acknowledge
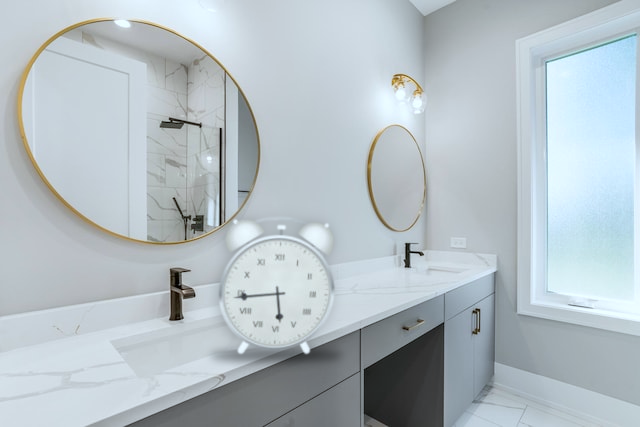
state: 5:44
